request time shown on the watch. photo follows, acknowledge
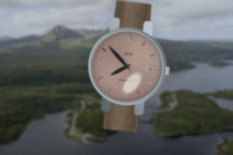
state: 7:52
